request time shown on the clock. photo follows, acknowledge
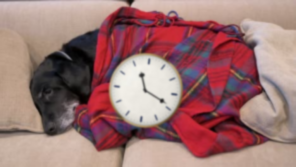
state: 11:19
